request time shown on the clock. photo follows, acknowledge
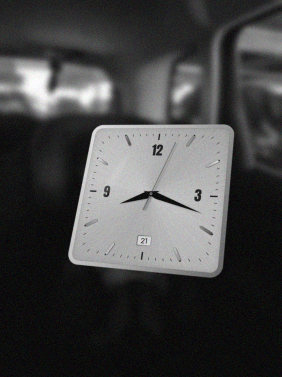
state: 8:18:03
